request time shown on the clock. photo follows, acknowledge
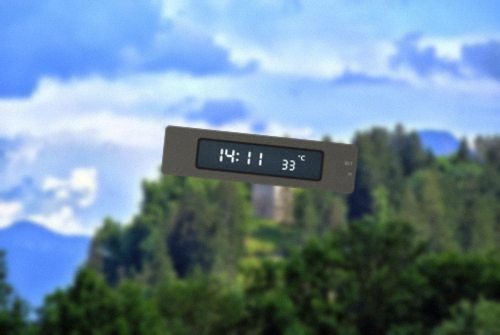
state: 14:11
